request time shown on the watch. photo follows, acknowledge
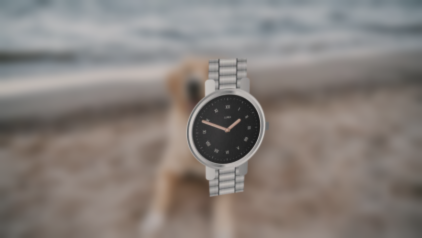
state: 1:49
